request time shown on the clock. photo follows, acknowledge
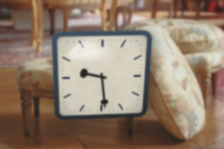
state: 9:29
